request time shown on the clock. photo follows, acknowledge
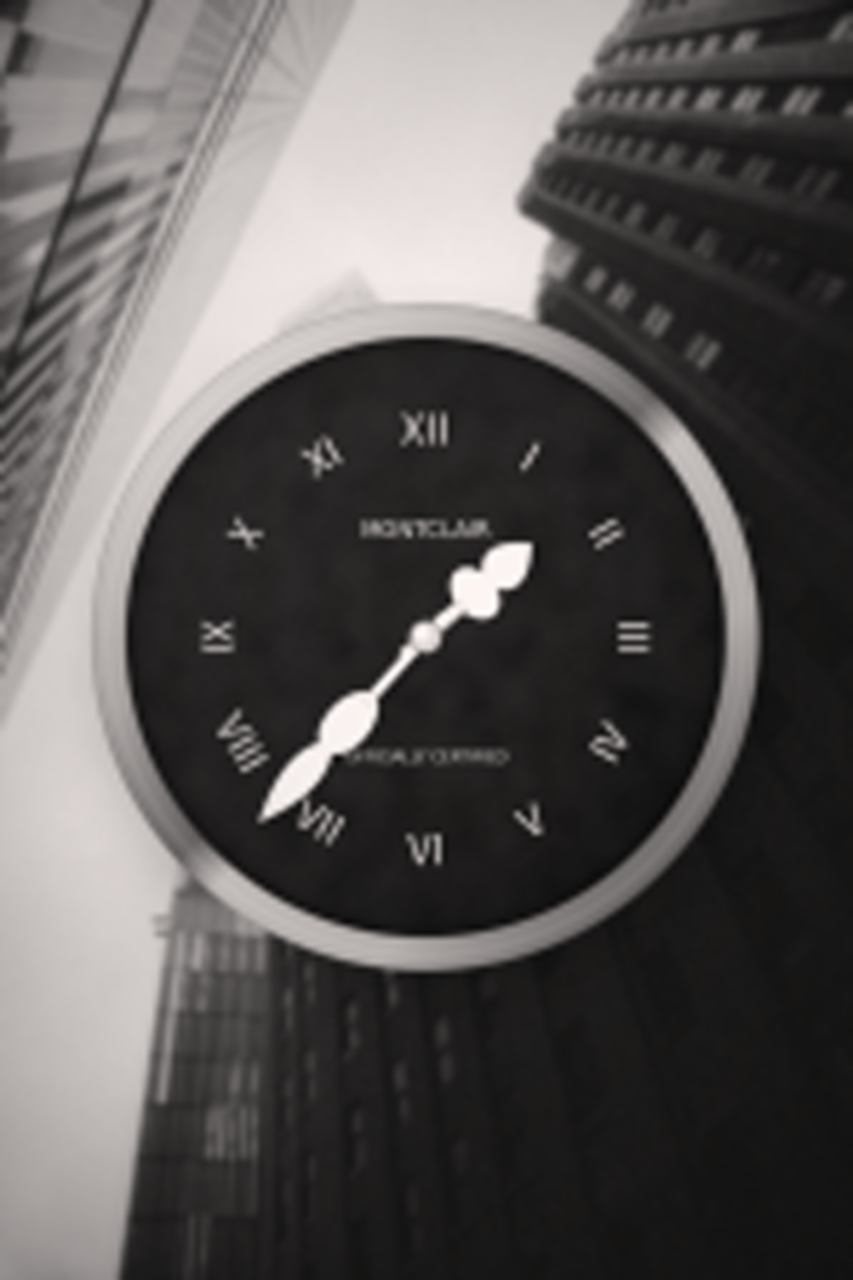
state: 1:37
